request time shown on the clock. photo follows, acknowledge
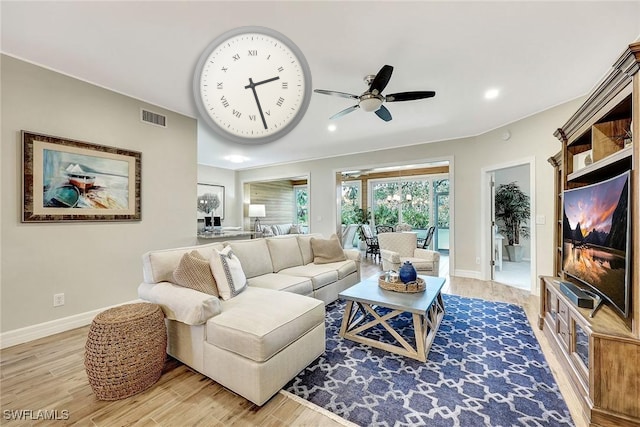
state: 2:27
